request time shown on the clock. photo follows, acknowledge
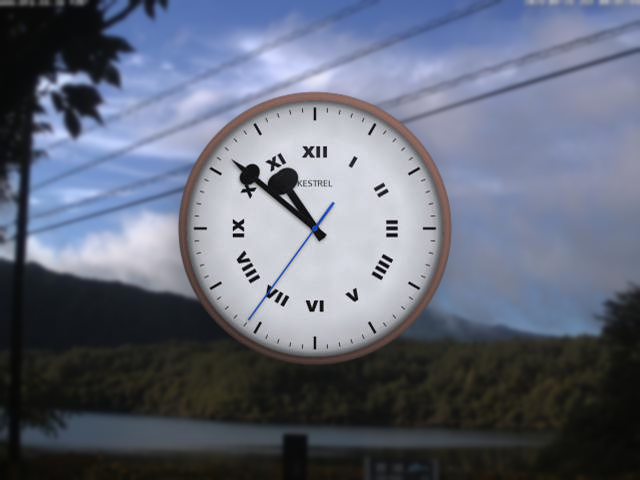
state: 10:51:36
